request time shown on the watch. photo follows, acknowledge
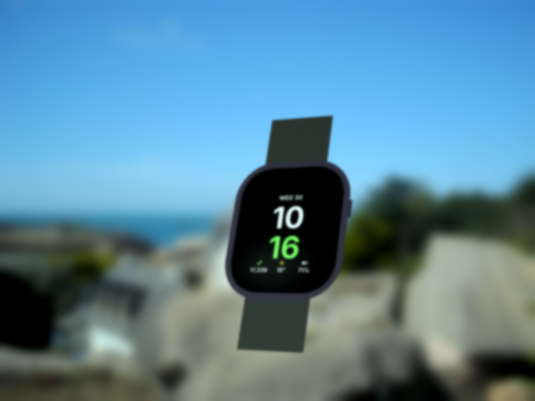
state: 10:16
